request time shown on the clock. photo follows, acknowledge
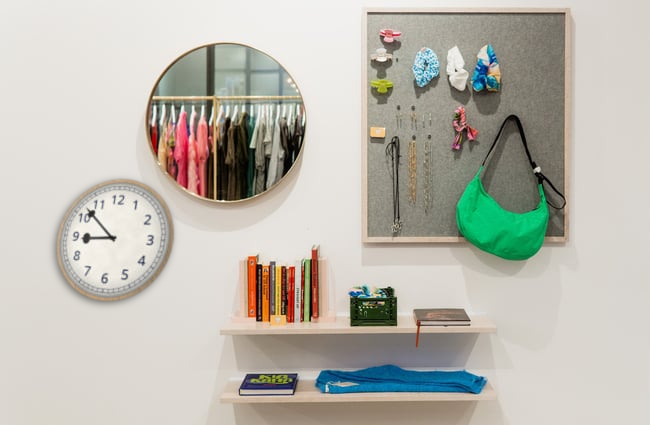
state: 8:52
